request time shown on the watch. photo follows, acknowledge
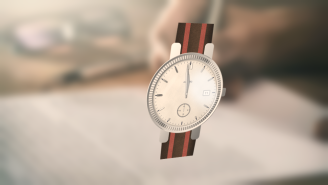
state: 11:59
